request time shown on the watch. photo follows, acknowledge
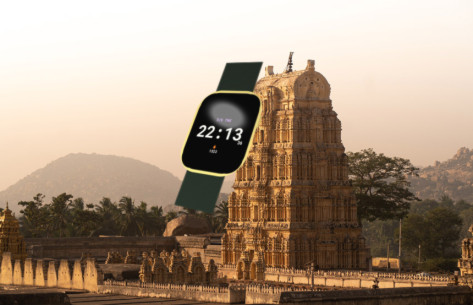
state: 22:13
